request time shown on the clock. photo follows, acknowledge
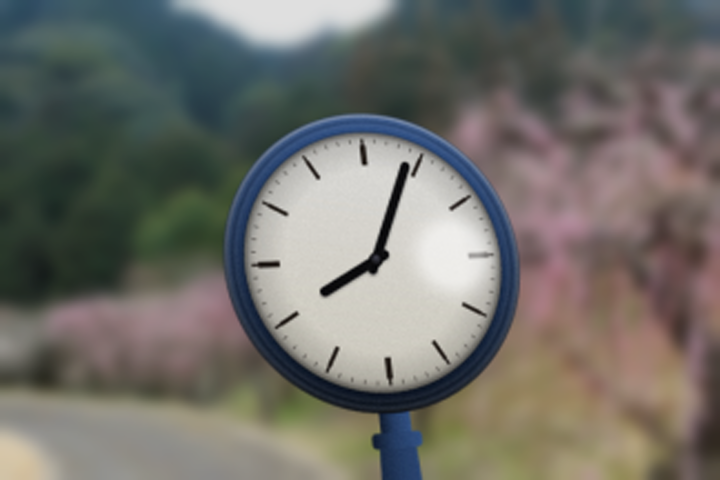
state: 8:04
